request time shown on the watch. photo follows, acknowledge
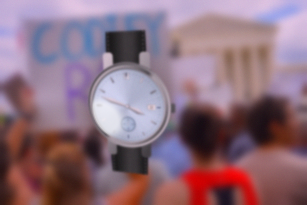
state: 3:48
